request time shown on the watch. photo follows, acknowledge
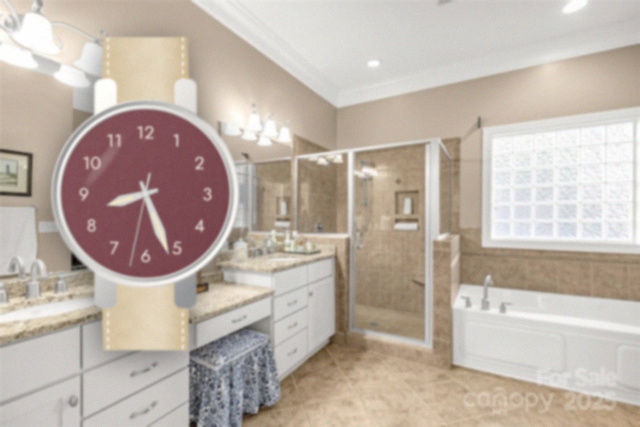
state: 8:26:32
